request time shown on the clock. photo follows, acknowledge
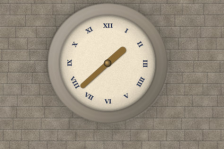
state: 1:38
